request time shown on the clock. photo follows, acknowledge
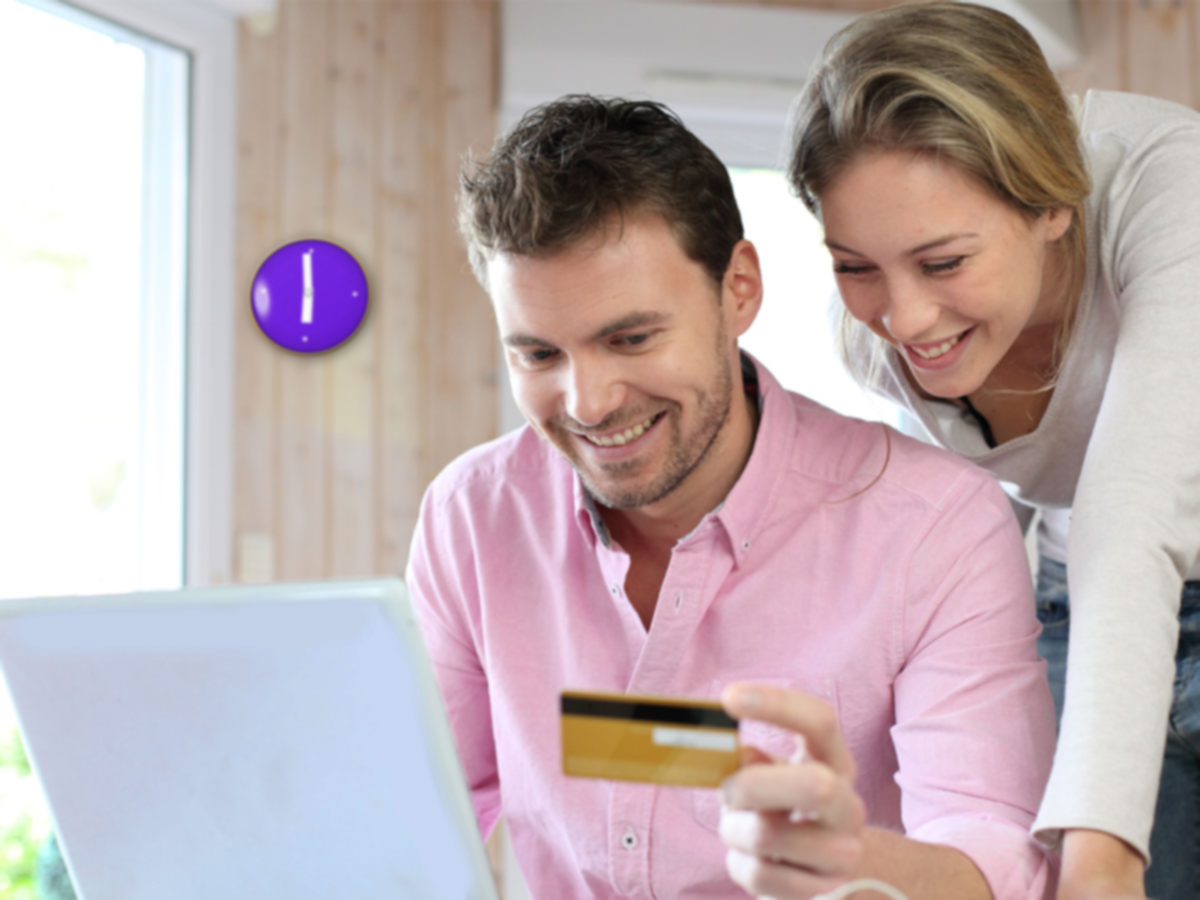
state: 5:59
